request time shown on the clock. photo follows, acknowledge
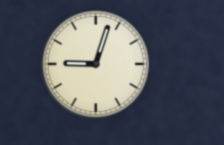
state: 9:03
